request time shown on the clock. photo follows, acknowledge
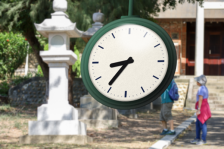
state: 8:36
